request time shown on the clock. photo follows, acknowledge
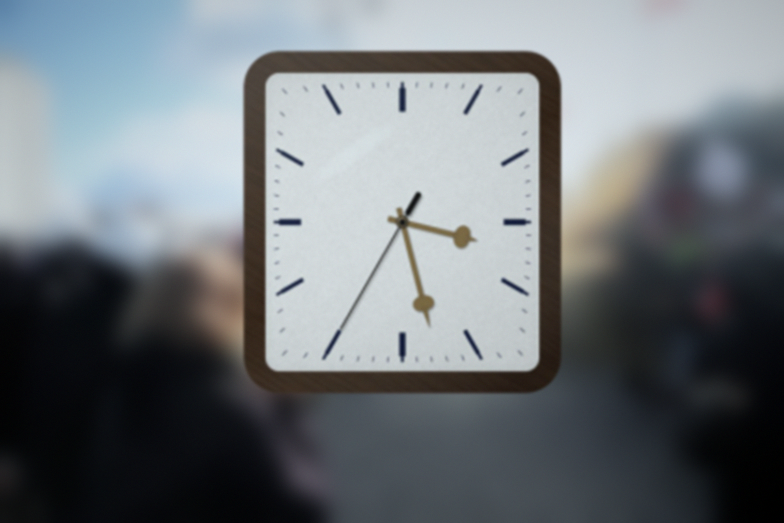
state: 3:27:35
